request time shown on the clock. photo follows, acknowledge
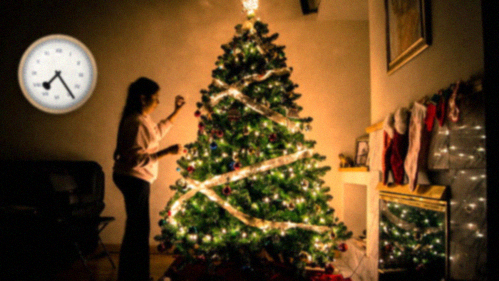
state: 7:24
